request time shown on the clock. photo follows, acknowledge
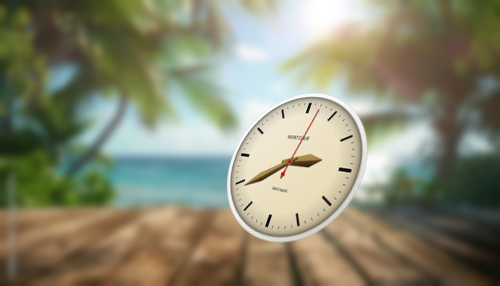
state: 2:39:02
